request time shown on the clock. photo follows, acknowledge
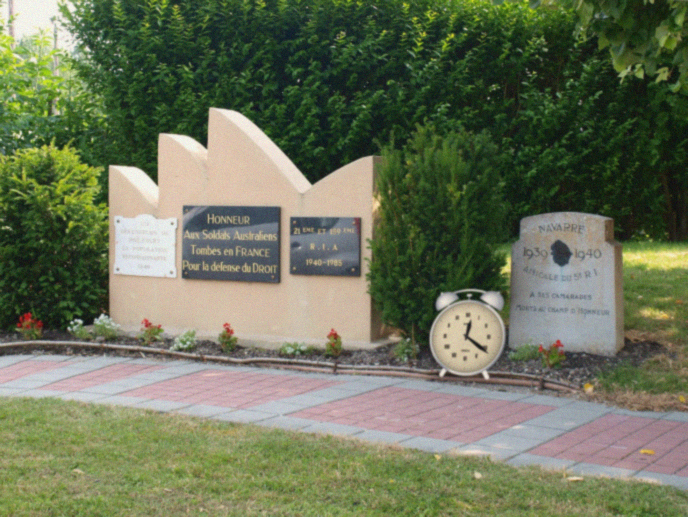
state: 12:21
